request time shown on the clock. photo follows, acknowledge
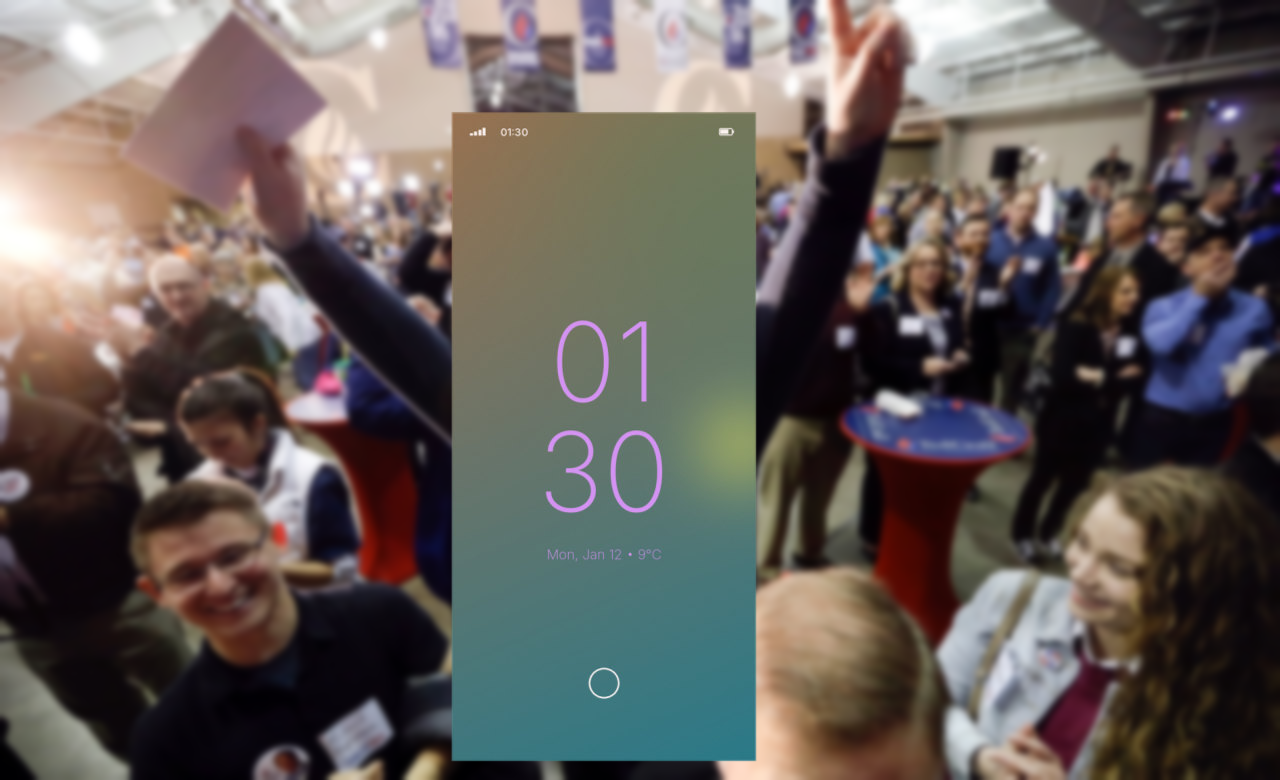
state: 1:30
